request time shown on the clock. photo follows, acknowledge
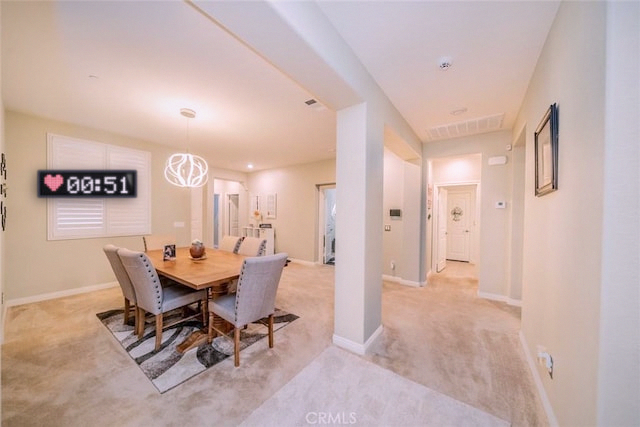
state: 0:51
